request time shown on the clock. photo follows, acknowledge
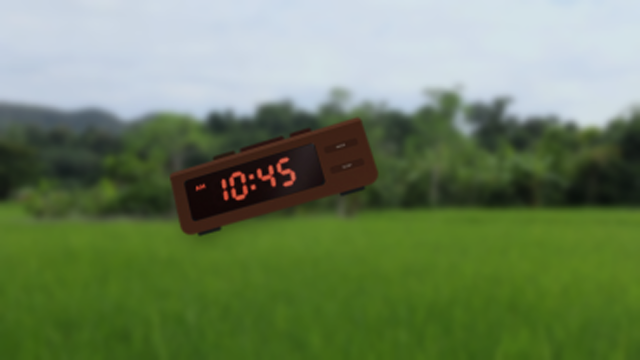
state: 10:45
